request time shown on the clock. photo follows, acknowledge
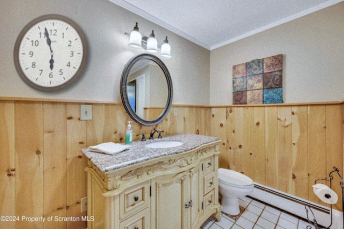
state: 5:57
